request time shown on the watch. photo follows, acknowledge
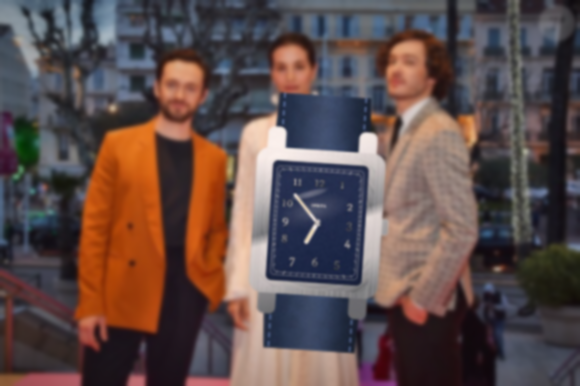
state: 6:53
